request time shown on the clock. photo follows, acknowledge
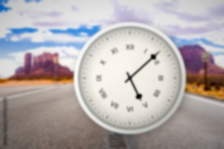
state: 5:08
